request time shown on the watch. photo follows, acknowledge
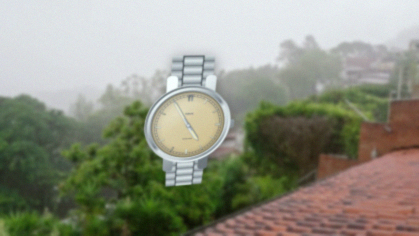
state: 4:55
